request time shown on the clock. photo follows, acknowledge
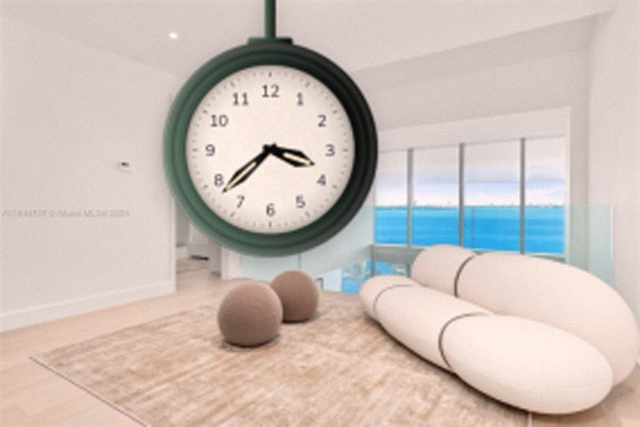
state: 3:38
